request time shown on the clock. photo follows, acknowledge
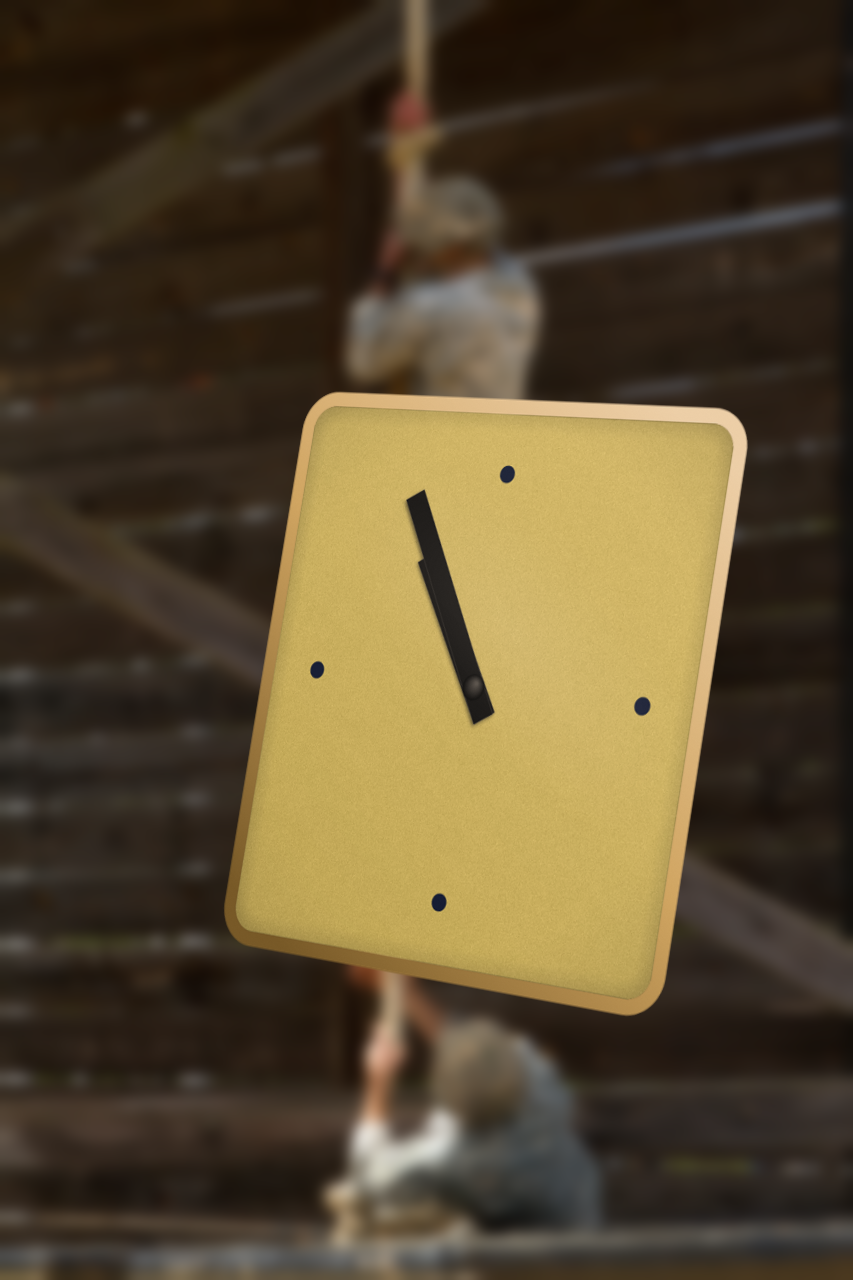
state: 10:55
